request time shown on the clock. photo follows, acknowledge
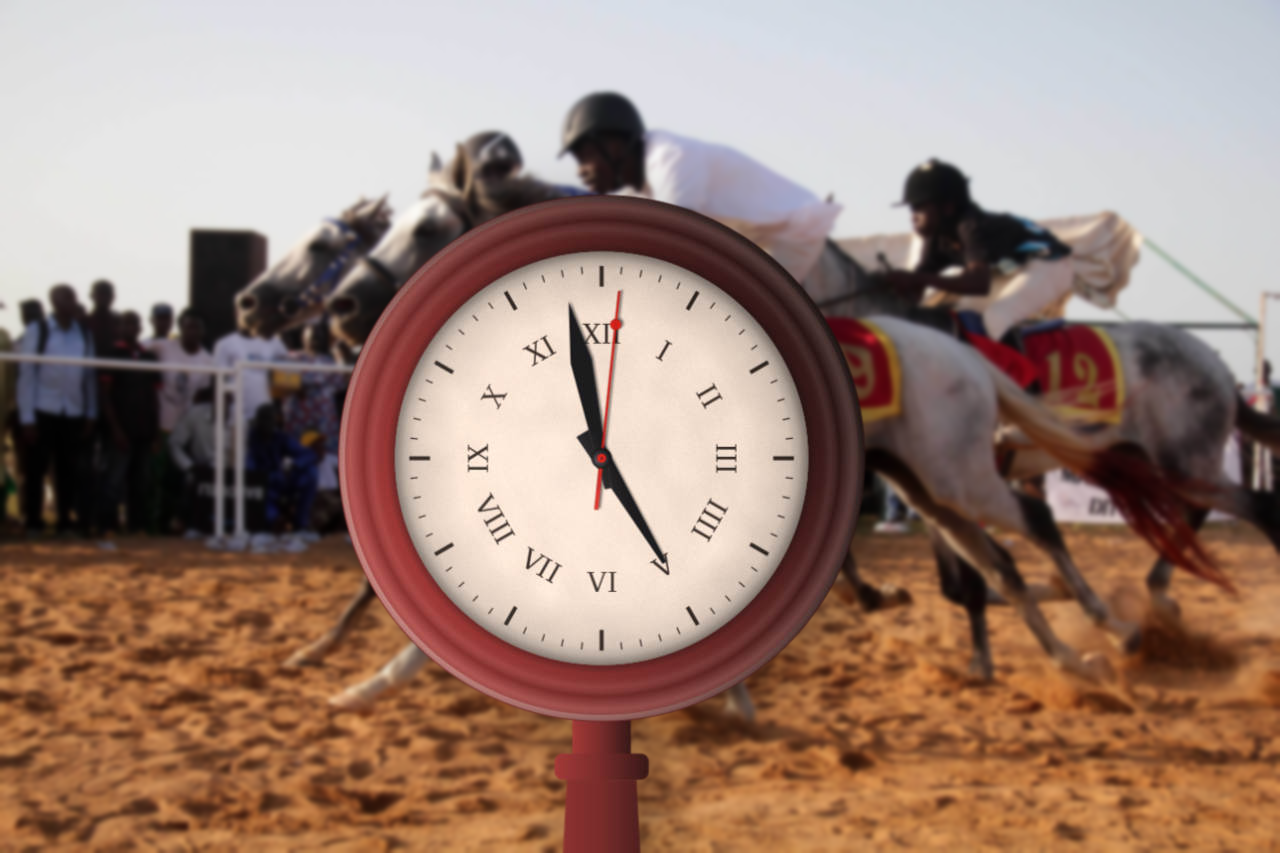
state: 4:58:01
